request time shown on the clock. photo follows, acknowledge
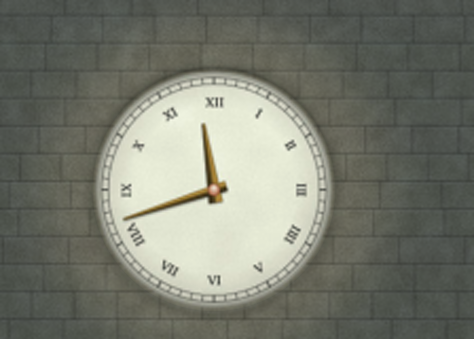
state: 11:42
